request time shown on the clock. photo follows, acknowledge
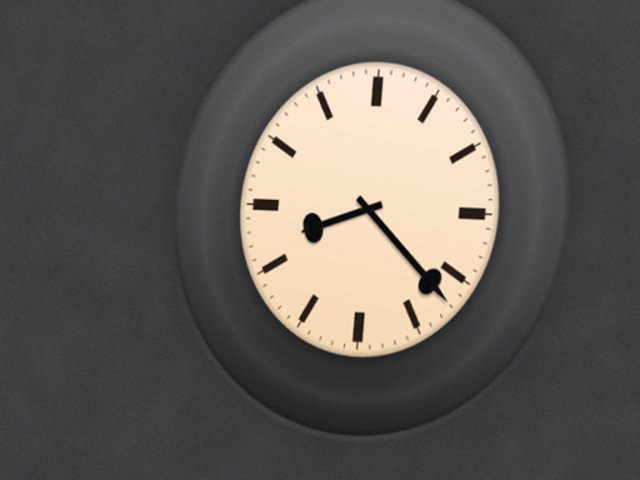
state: 8:22
